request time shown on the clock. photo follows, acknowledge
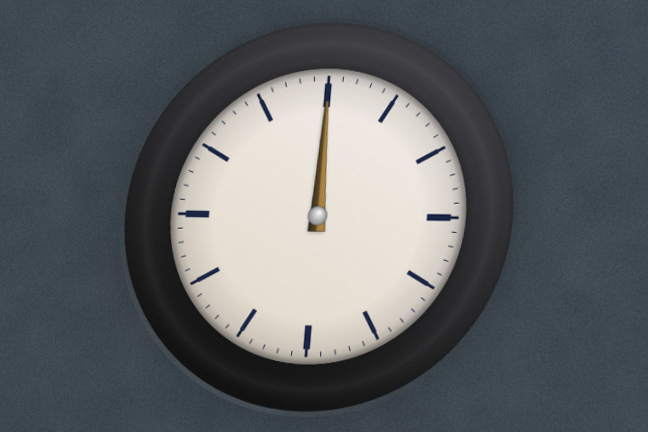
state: 12:00
